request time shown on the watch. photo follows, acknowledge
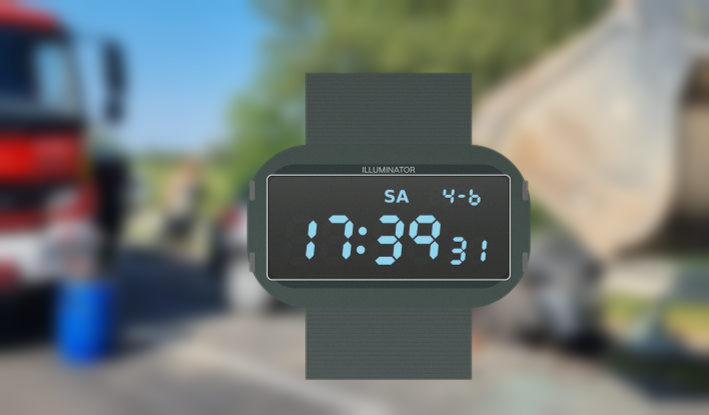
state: 17:39:31
